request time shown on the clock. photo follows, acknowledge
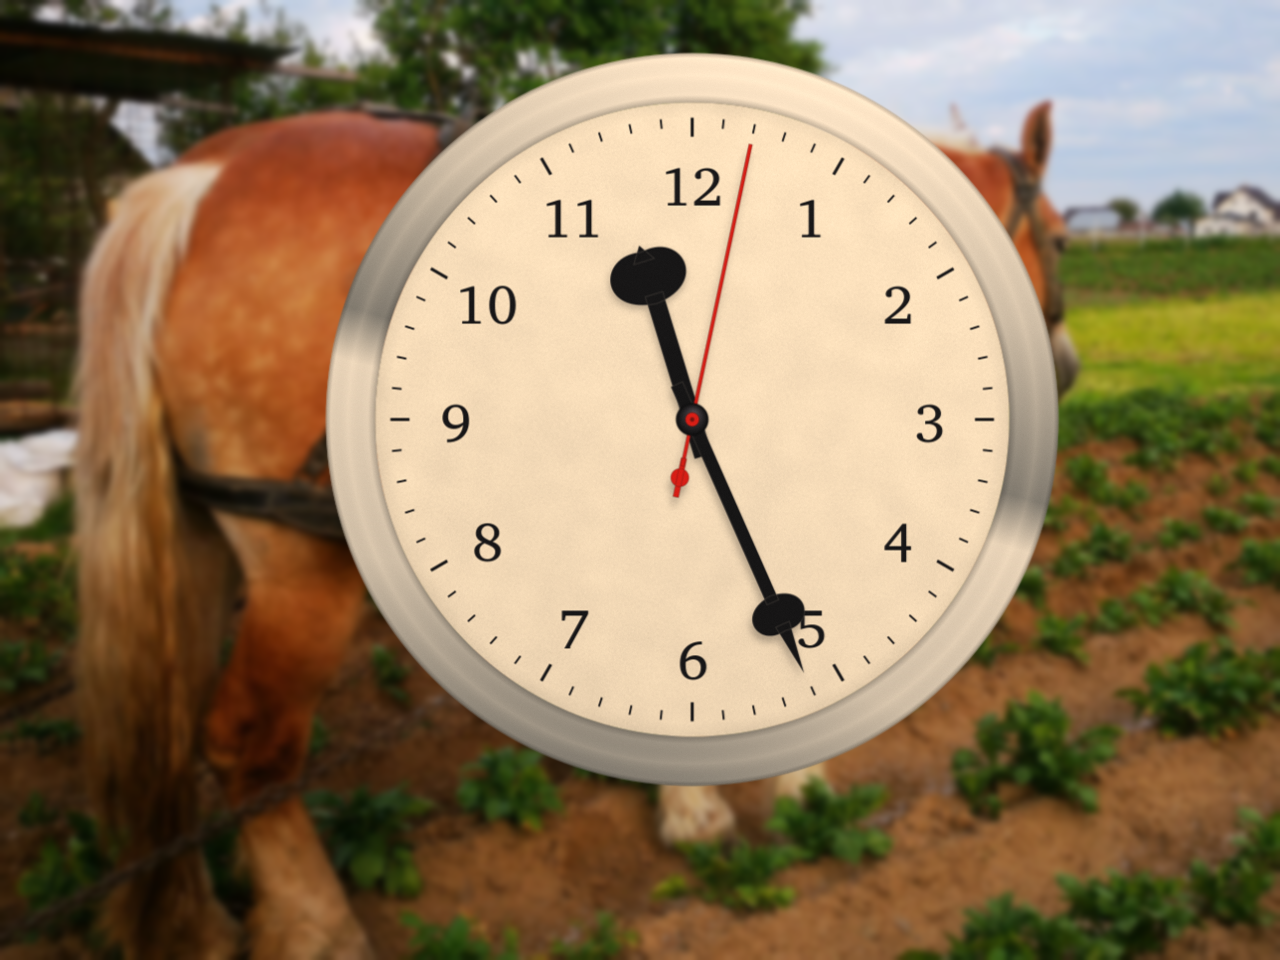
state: 11:26:02
